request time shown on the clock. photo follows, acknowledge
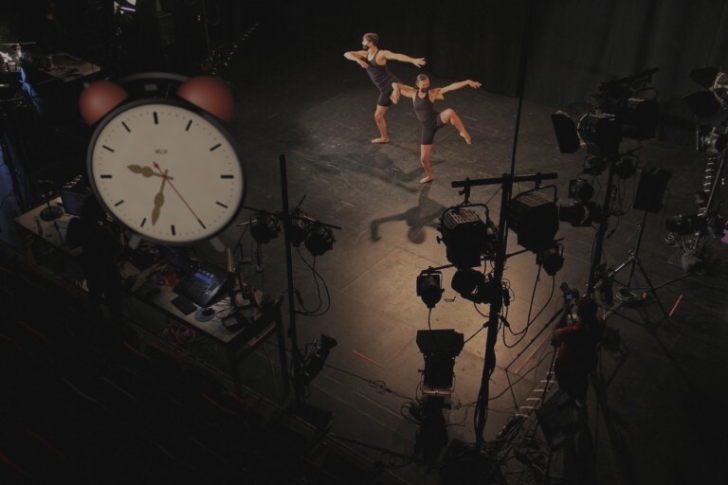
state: 9:33:25
